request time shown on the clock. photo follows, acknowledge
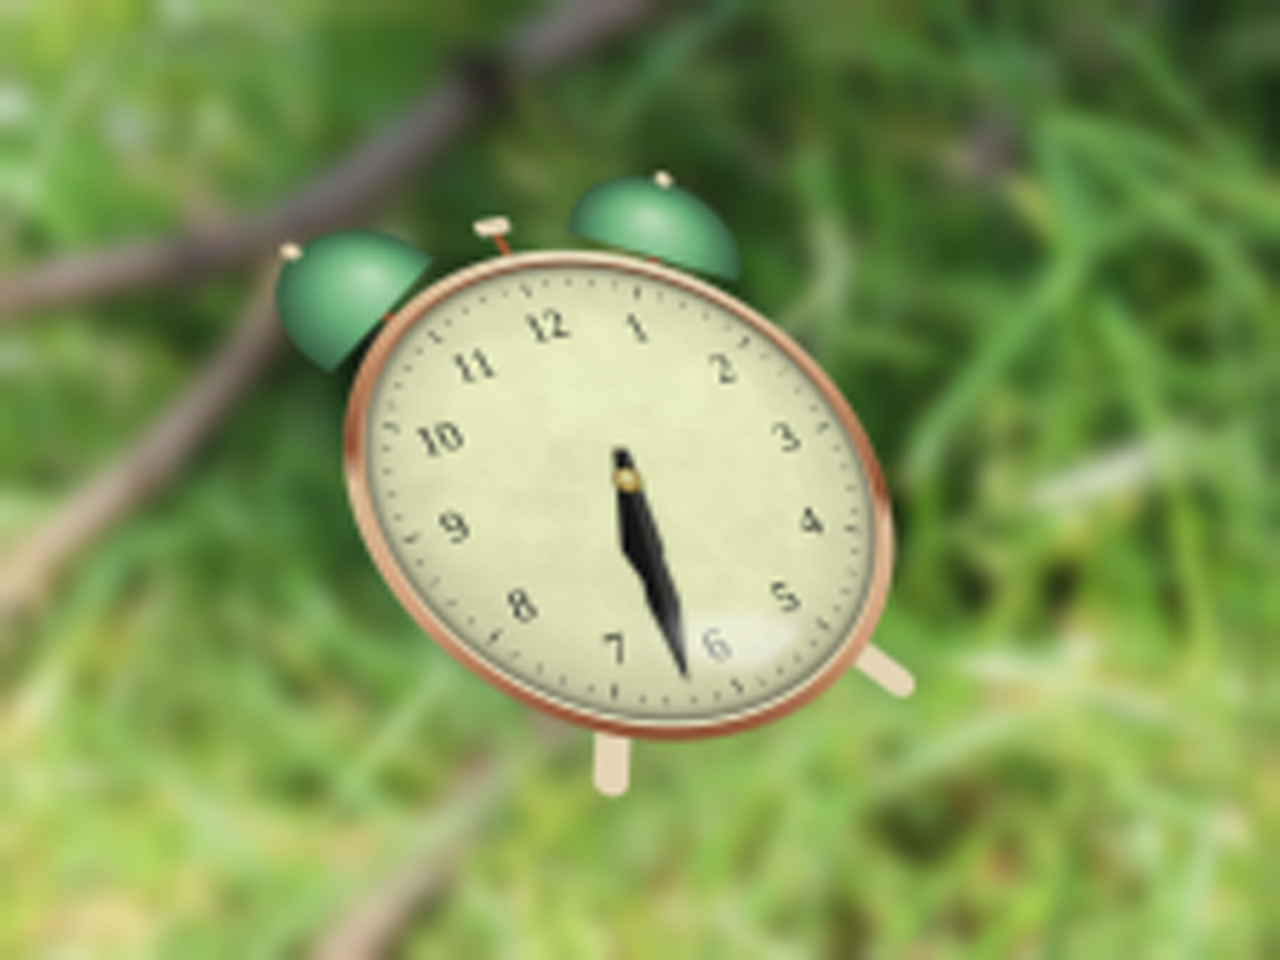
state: 6:32
